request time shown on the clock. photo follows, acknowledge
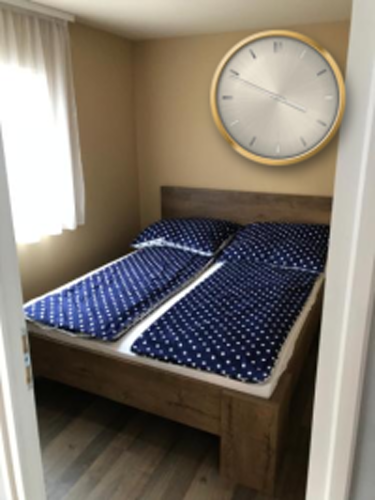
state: 3:49
